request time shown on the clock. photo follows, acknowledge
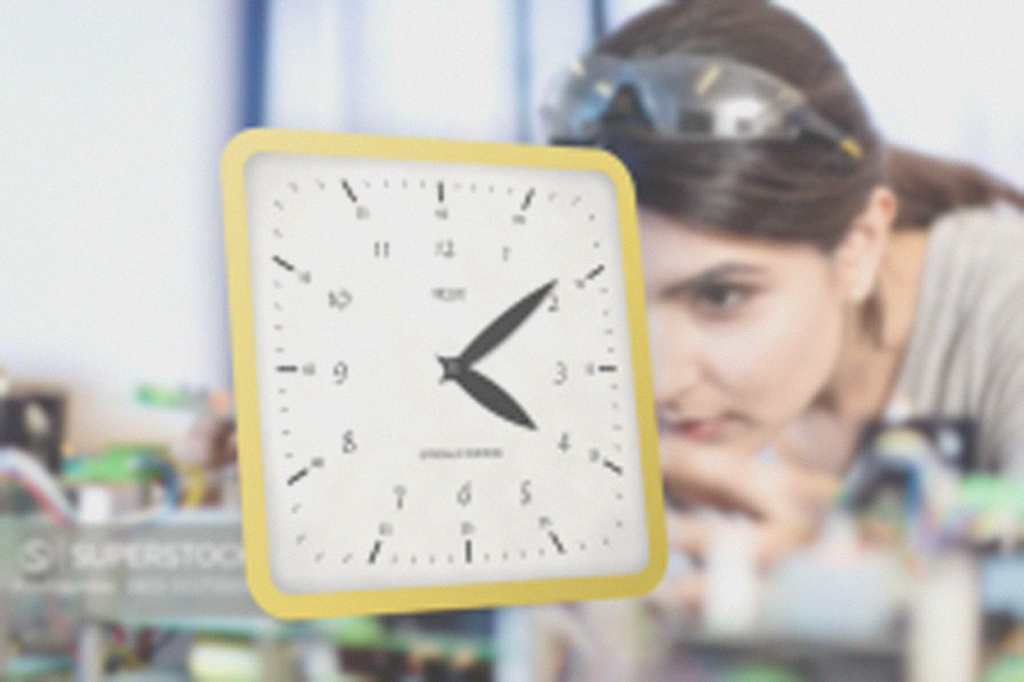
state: 4:09
